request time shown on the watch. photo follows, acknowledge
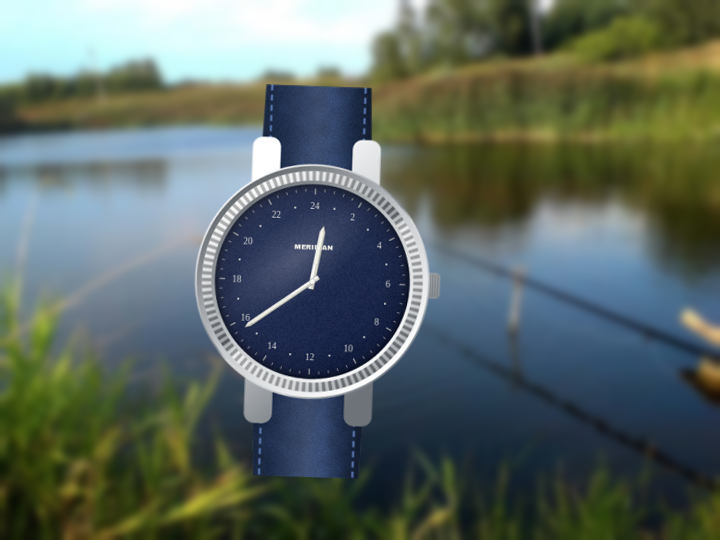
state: 0:39
